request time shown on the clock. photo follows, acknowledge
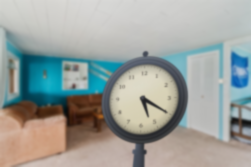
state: 5:20
